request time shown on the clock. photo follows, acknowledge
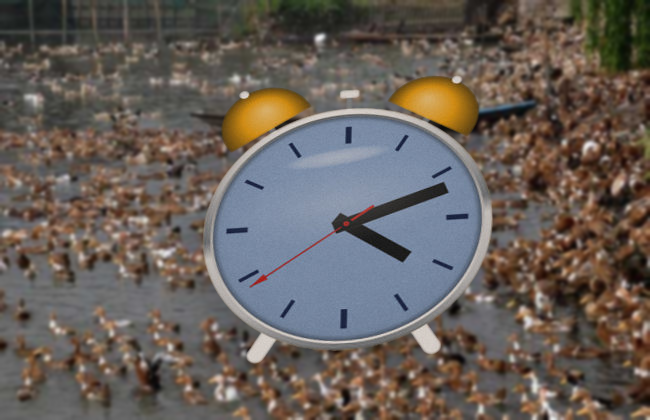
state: 4:11:39
